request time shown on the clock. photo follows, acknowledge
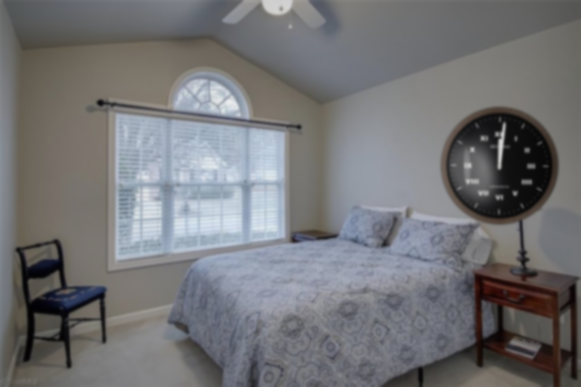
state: 12:01
